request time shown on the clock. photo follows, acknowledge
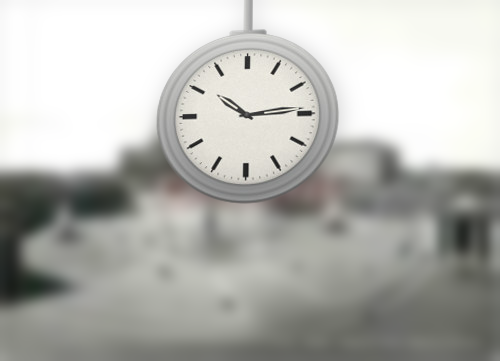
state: 10:14
